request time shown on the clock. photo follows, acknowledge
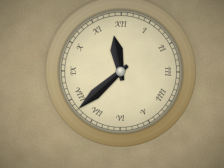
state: 11:38
